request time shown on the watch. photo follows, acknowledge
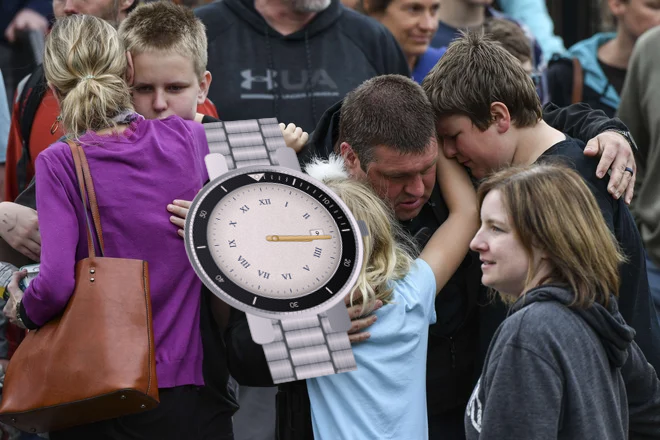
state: 3:16
